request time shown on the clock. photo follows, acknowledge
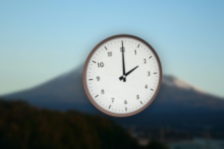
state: 2:00
